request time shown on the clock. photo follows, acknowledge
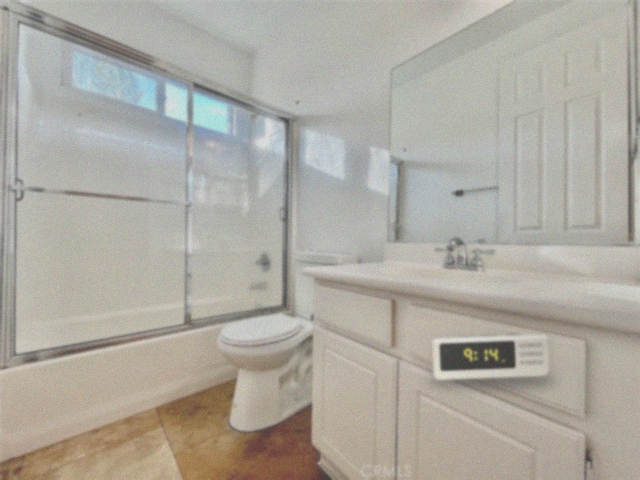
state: 9:14
